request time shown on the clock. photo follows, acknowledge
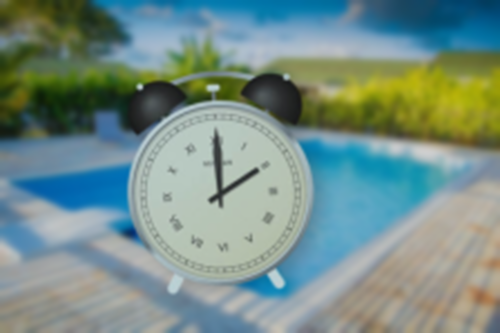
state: 2:00
